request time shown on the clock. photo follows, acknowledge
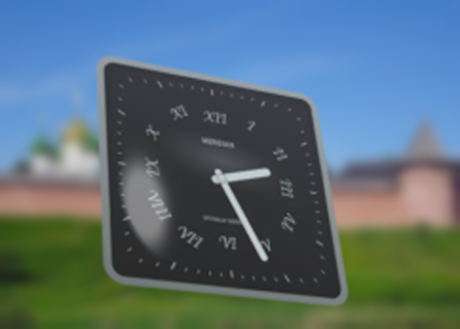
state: 2:26
